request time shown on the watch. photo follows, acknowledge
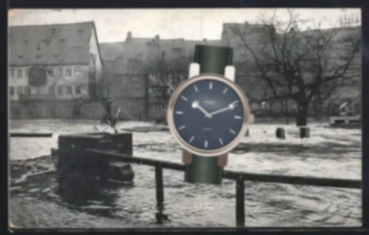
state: 10:11
